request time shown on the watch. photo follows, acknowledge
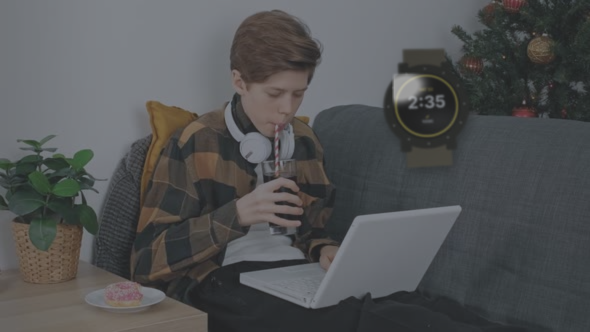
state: 2:35
